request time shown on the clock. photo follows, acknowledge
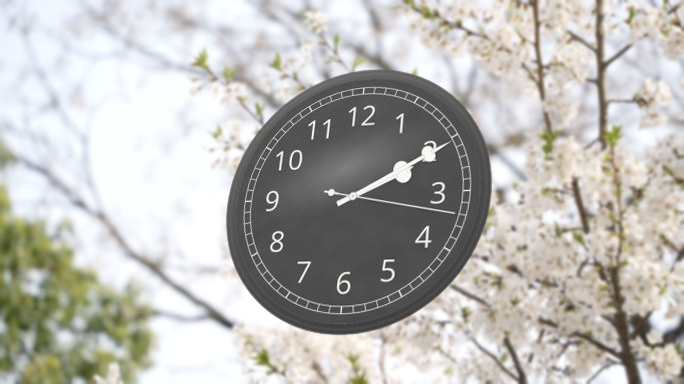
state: 2:10:17
